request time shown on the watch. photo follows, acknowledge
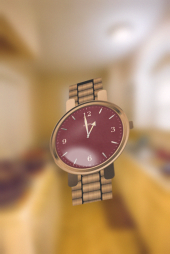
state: 12:59
